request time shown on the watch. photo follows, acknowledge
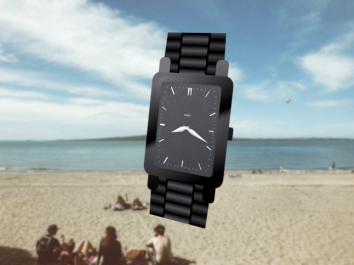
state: 8:19
